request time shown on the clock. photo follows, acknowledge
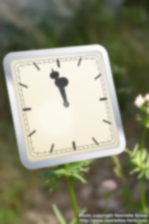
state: 11:58
